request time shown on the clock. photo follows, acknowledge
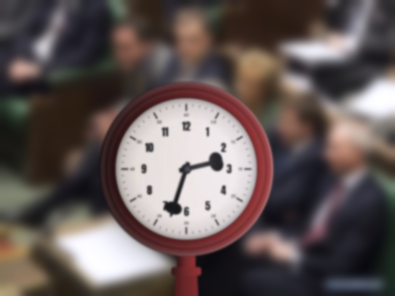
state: 2:33
